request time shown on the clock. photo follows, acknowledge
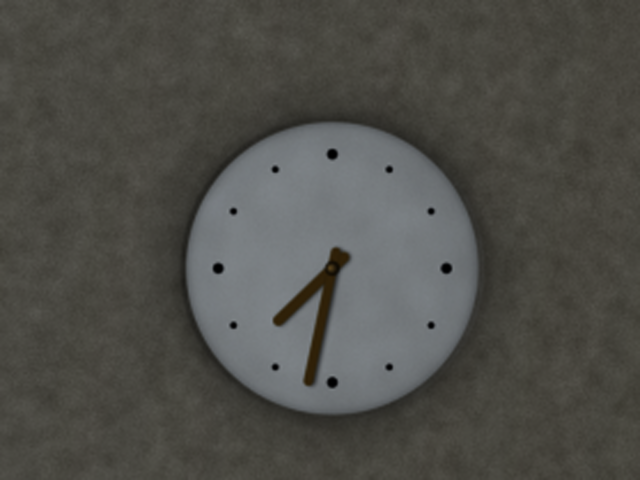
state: 7:32
